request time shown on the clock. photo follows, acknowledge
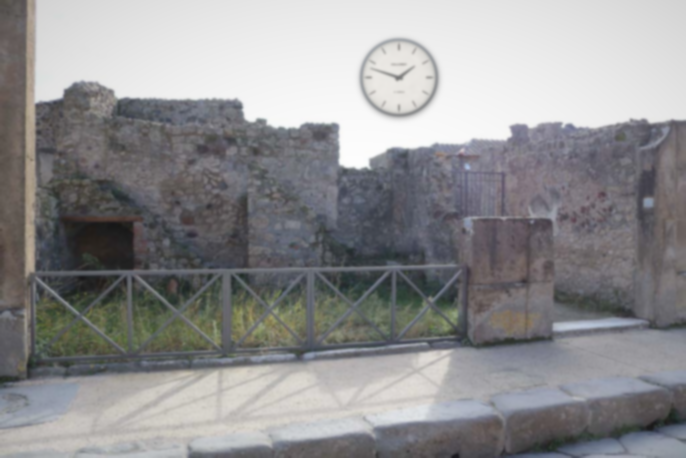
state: 1:48
